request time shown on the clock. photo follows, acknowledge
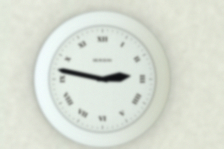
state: 2:47
